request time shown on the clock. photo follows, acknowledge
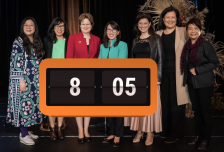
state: 8:05
